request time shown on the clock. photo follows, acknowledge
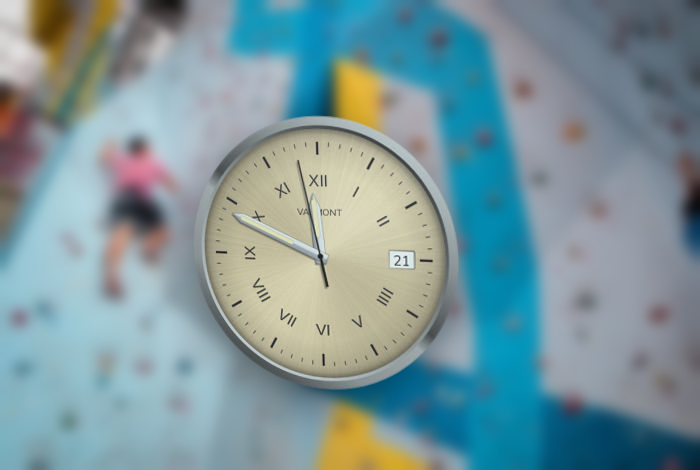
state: 11:48:58
